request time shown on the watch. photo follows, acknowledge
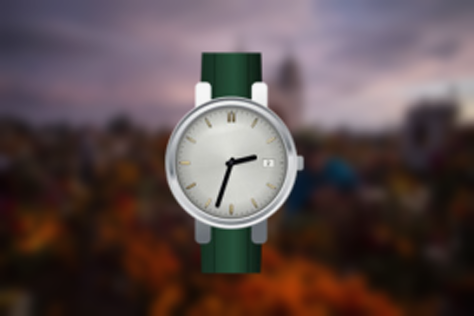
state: 2:33
